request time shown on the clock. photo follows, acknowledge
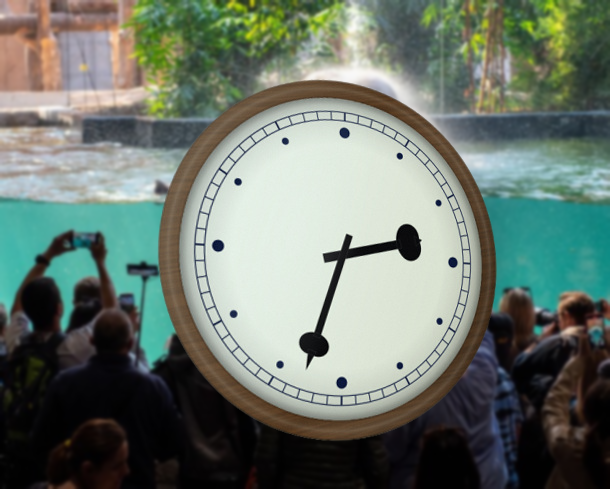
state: 2:33
